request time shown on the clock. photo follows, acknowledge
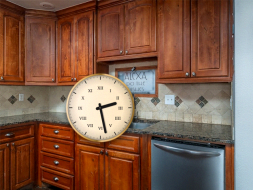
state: 2:28
